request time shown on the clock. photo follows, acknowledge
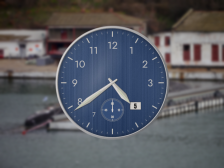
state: 4:39
